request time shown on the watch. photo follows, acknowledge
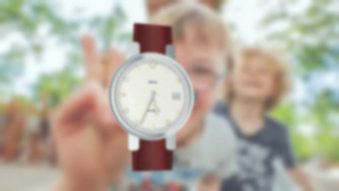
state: 5:34
